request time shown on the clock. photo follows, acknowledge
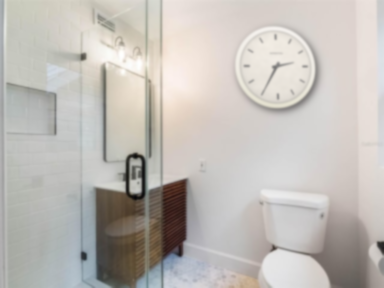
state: 2:35
